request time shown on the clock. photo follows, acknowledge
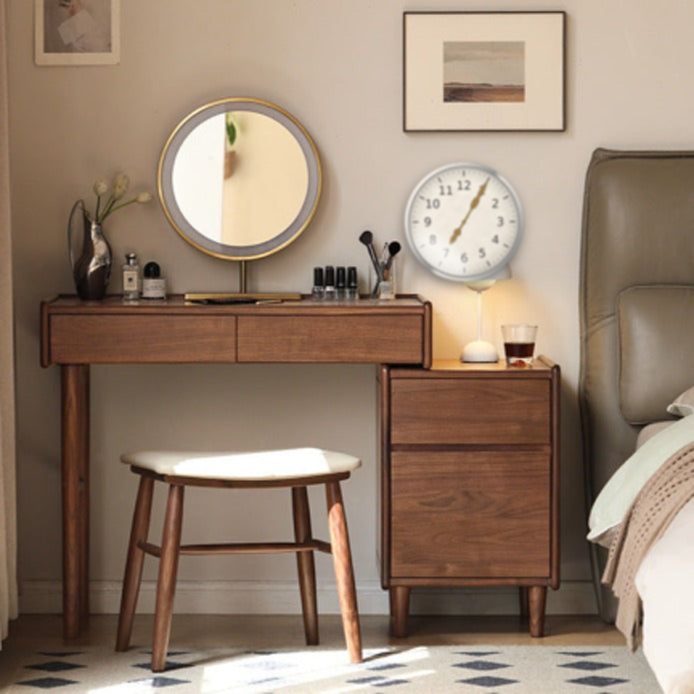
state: 7:05
